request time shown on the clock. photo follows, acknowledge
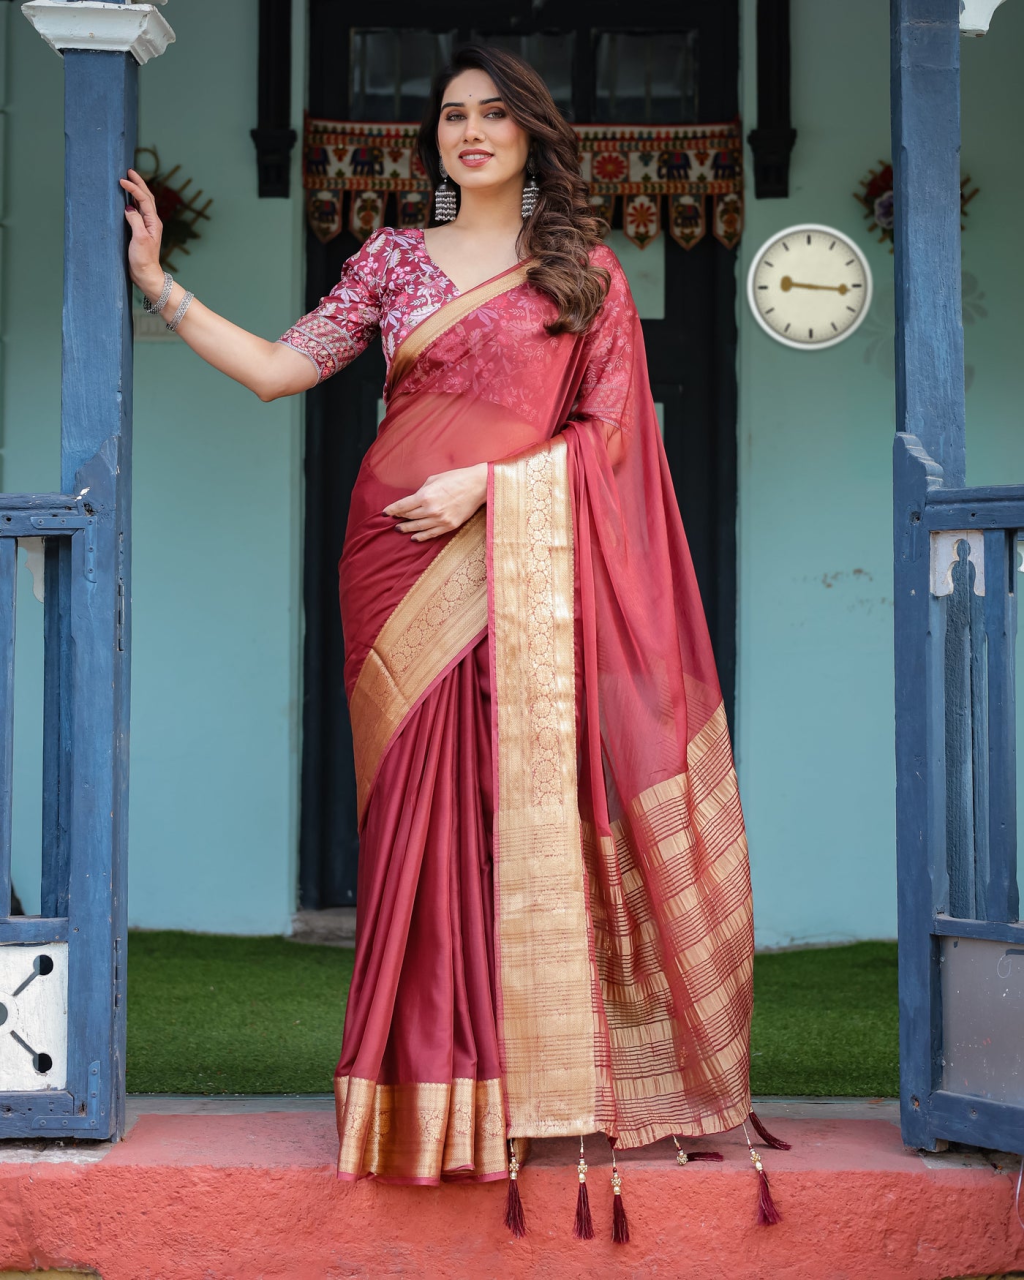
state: 9:16
